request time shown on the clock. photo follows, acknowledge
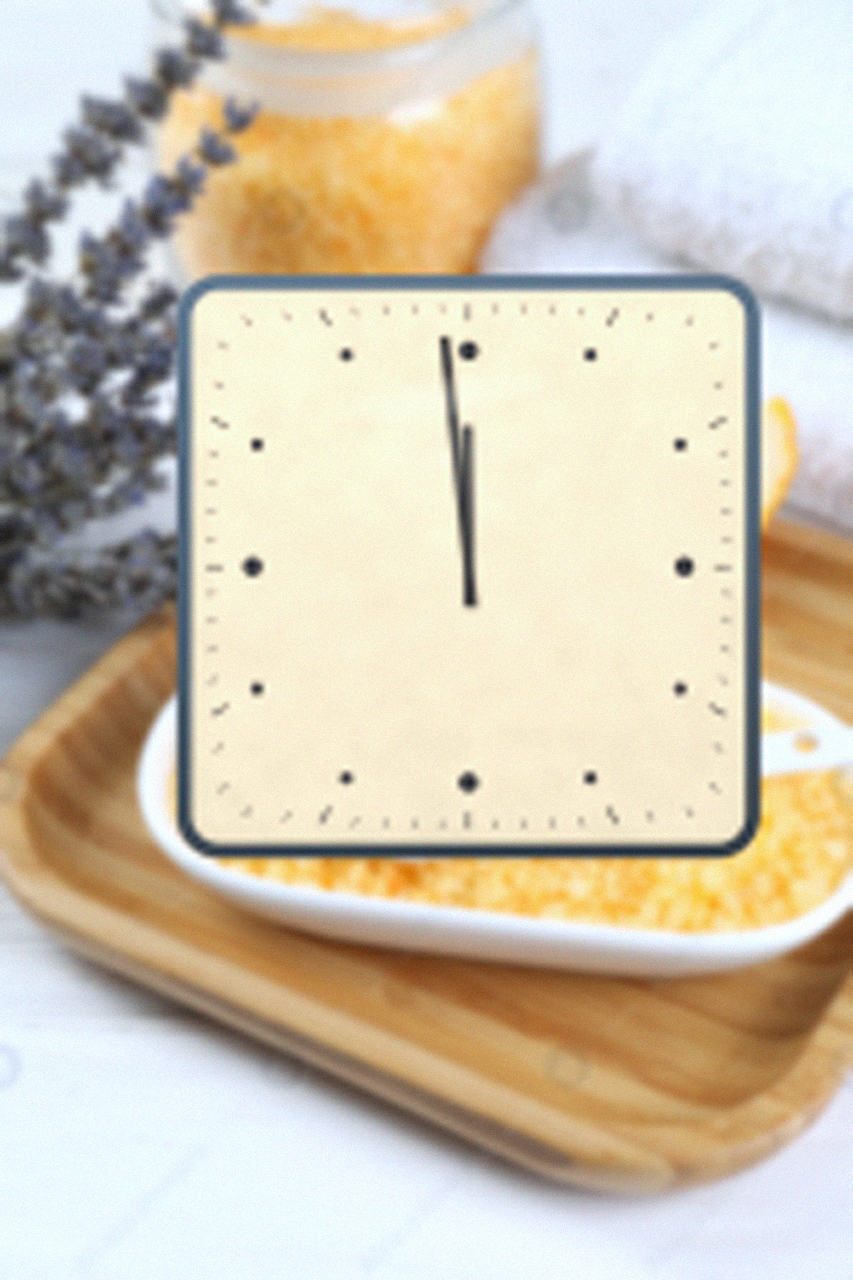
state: 11:59
